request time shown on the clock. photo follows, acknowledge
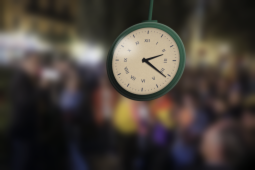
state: 2:21
